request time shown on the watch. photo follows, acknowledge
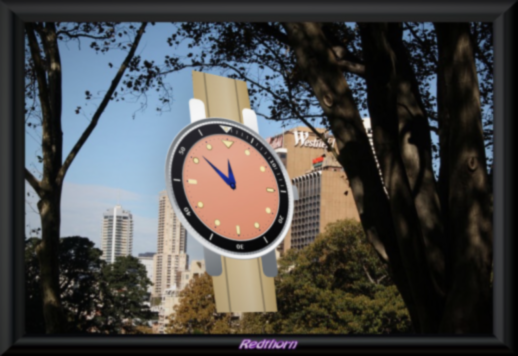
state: 11:52
